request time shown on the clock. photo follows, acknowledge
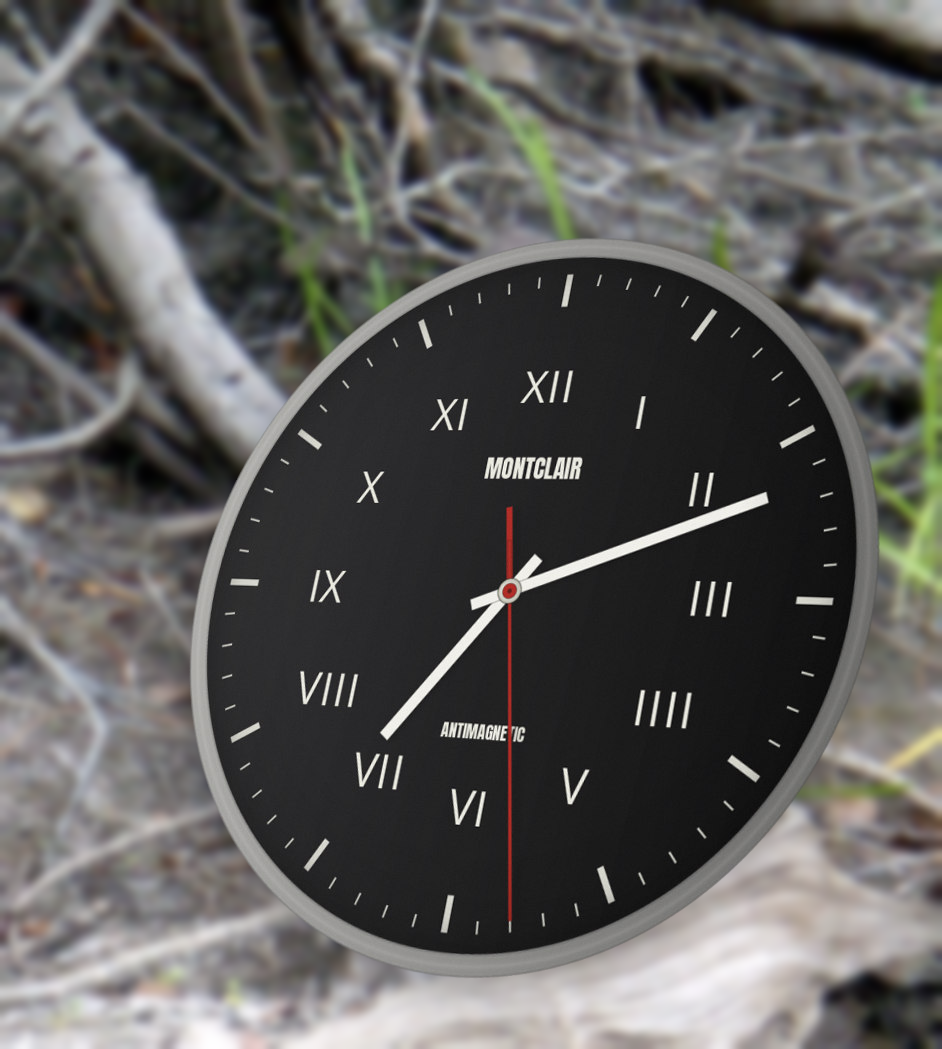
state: 7:11:28
